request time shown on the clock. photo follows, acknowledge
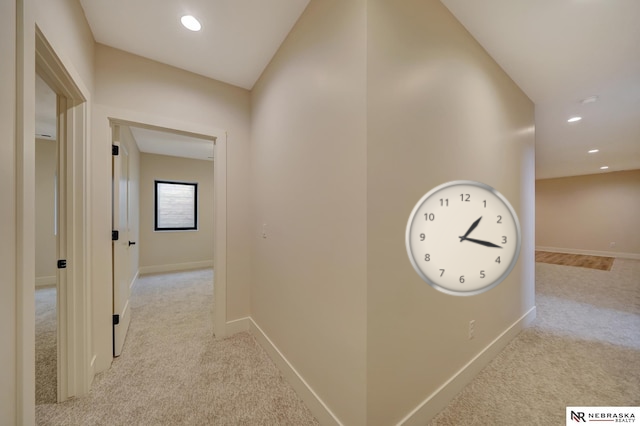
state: 1:17
